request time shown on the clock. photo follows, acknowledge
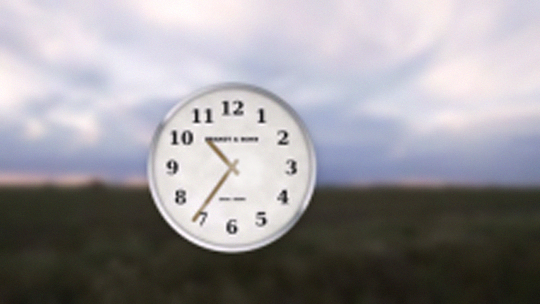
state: 10:36
